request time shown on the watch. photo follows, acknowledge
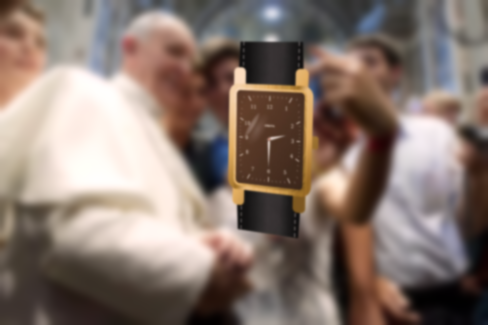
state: 2:30
